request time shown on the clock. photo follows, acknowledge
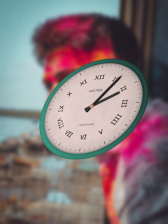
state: 2:06
